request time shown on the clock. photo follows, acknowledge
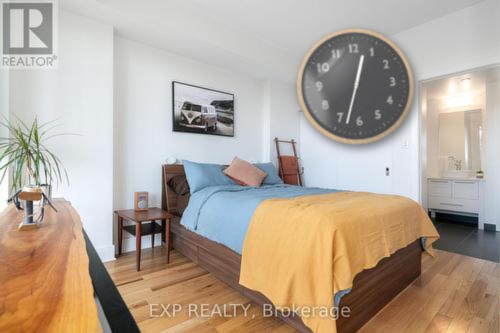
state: 12:33
